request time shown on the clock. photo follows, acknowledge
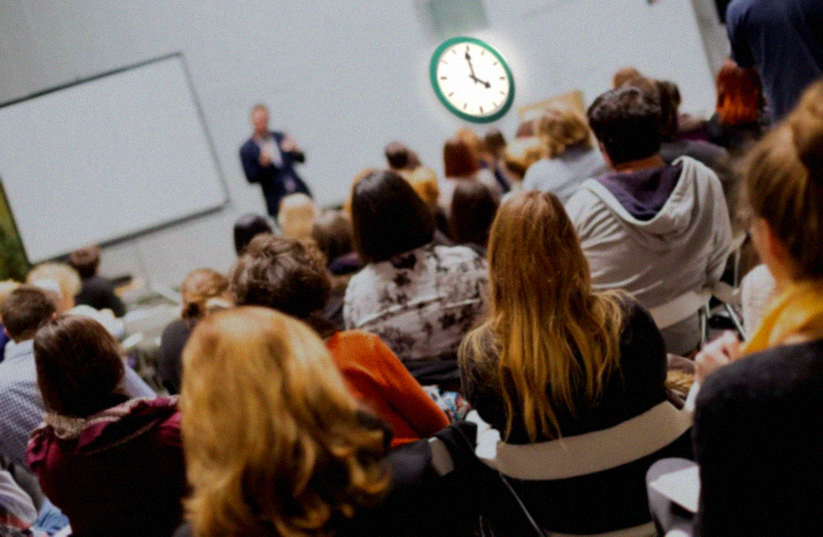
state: 3:59
